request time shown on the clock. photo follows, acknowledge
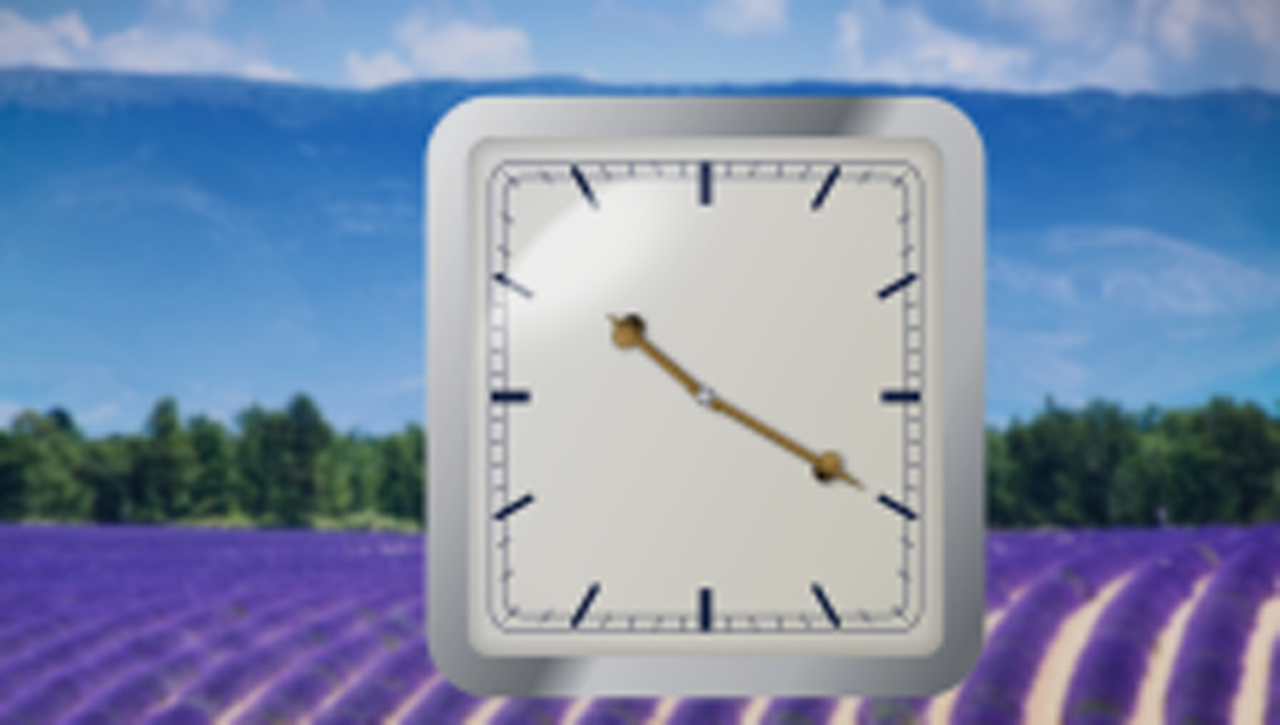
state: 10:20
